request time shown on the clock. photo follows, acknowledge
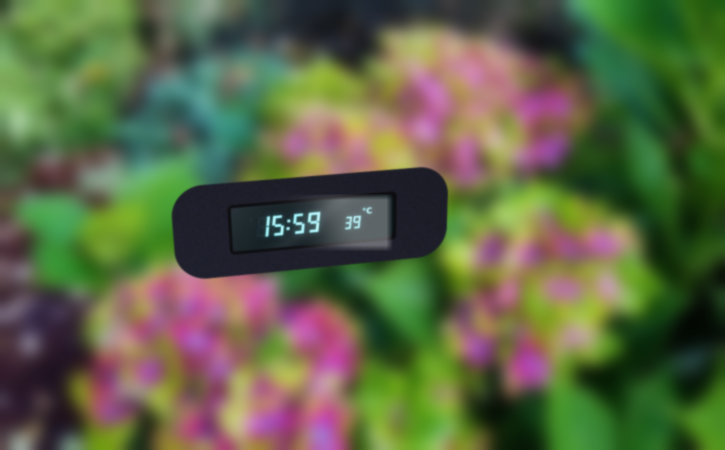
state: 15:59
